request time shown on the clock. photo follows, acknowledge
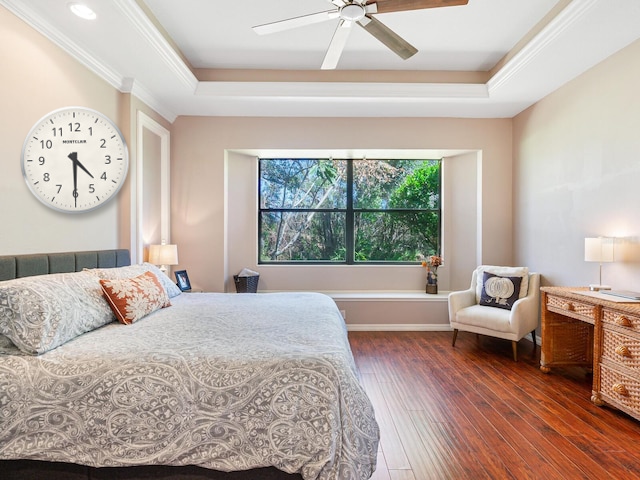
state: 4:30
